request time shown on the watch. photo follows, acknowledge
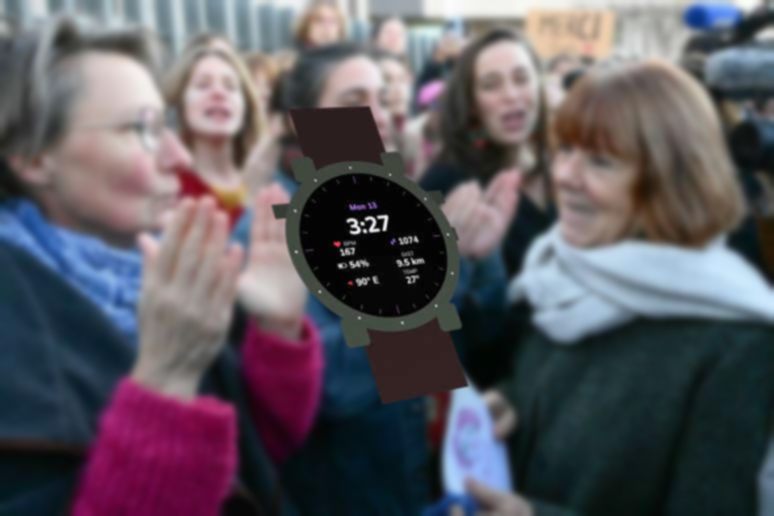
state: 3:27
